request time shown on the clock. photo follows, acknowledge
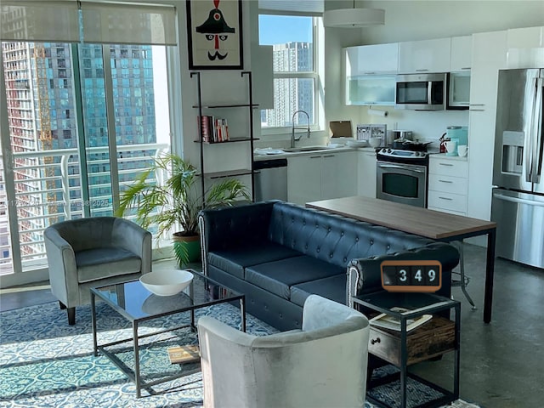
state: 3:49
